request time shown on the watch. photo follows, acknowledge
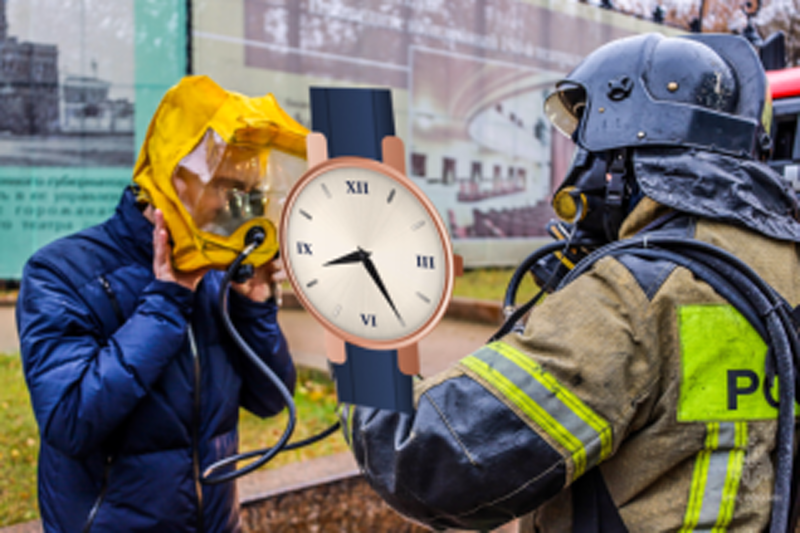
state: 8:25
